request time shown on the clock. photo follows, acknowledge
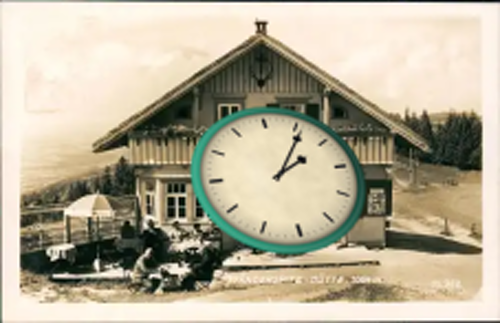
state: 2:06
